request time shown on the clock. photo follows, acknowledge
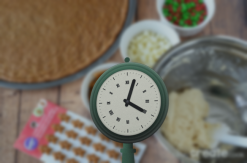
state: 4:03
